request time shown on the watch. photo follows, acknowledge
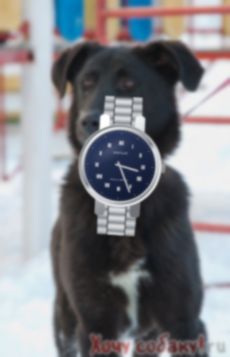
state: 3:26
